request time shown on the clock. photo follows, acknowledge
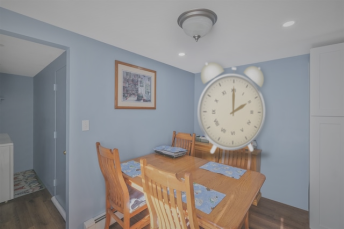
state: 2:00
